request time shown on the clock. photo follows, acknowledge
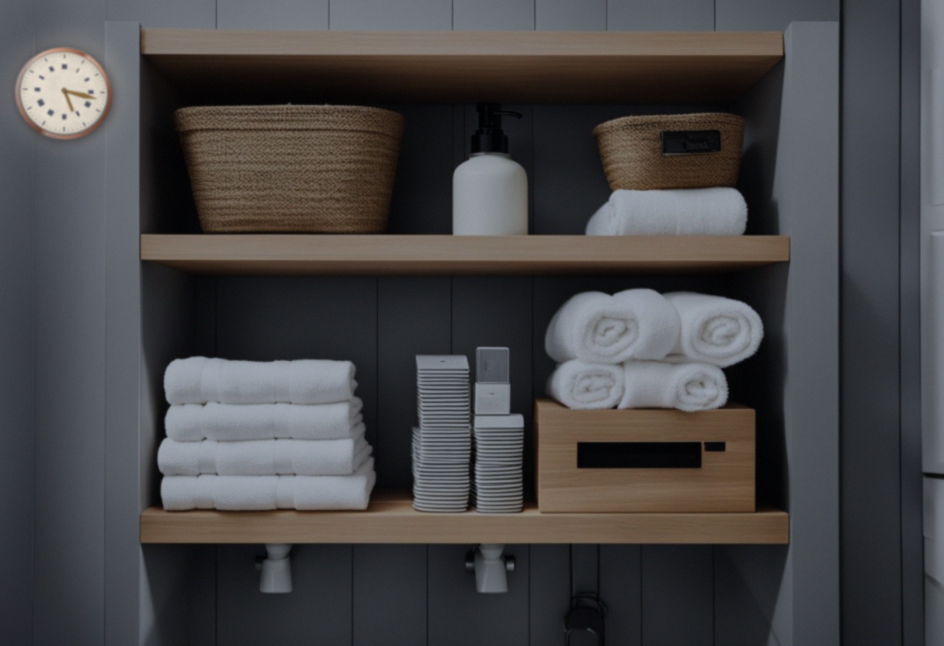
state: 5:17
